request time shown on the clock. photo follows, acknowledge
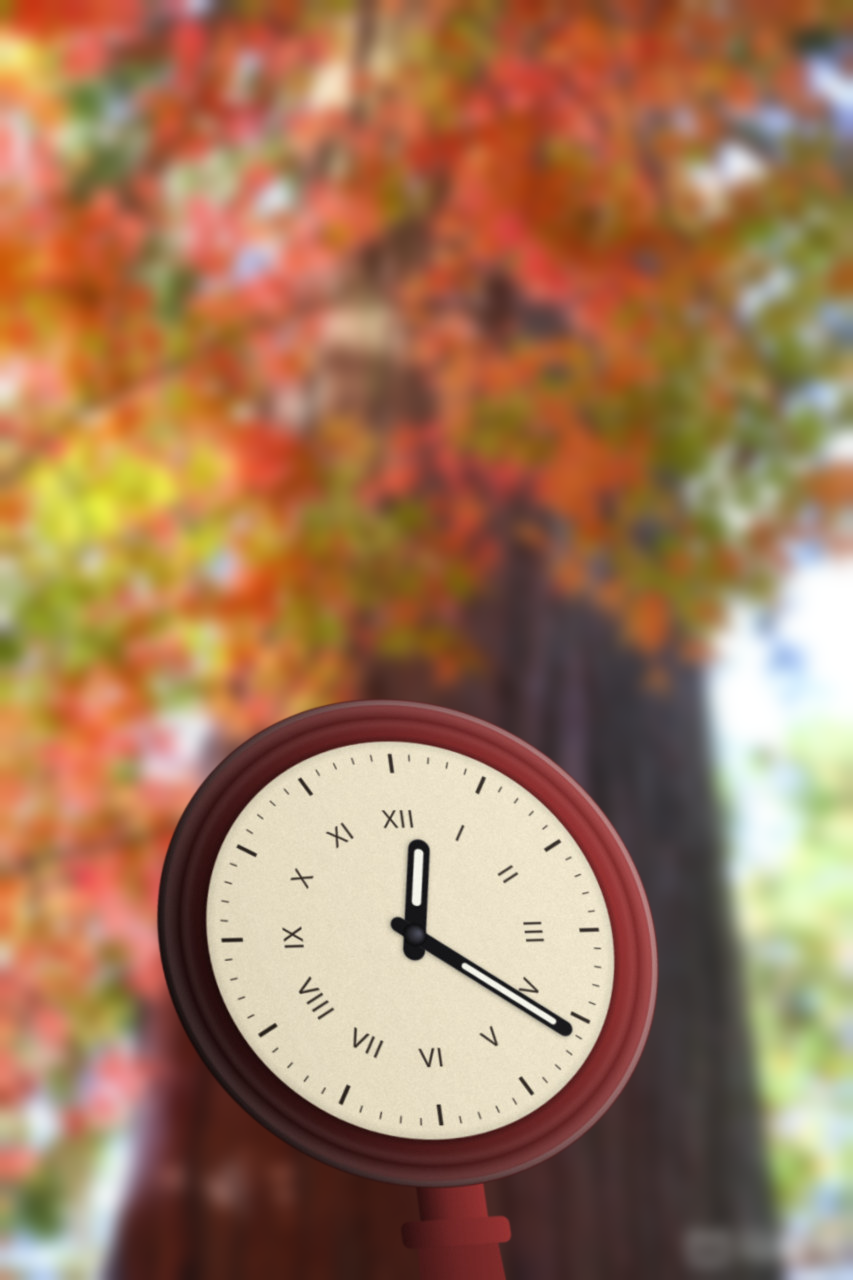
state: 12:21
